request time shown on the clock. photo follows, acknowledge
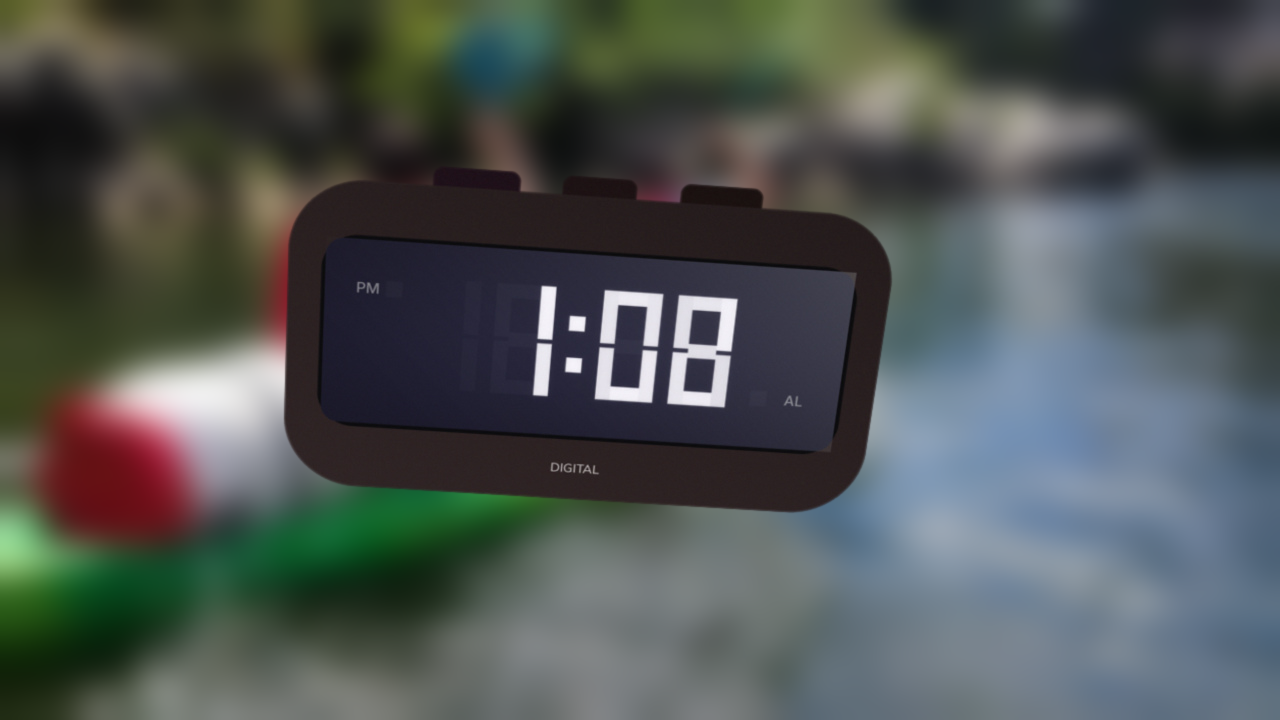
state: 1:08
